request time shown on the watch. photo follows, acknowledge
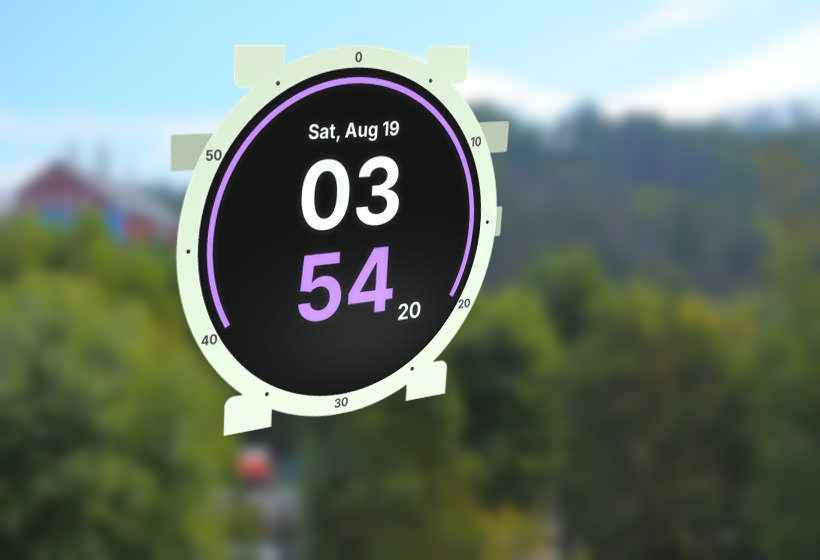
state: 3:54:20
